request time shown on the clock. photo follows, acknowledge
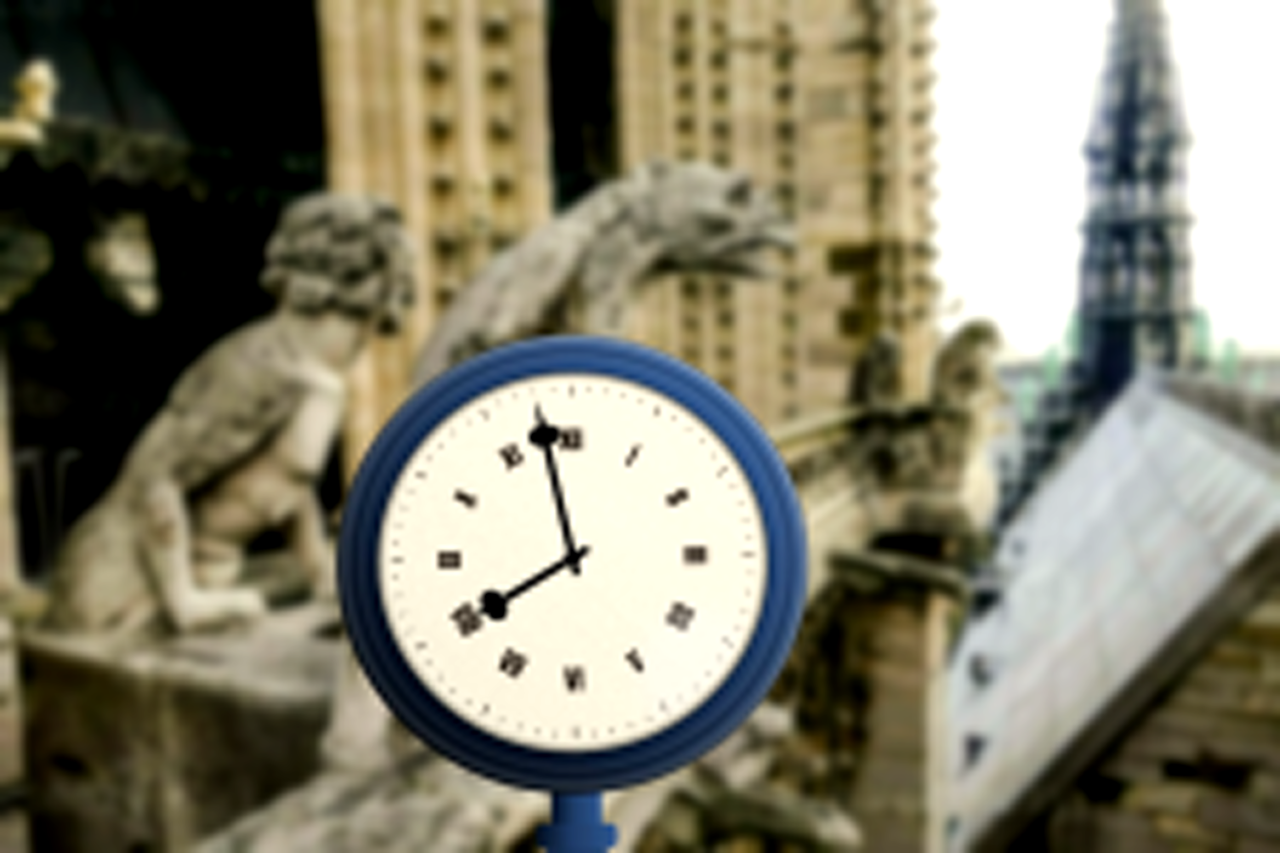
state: 7:58
